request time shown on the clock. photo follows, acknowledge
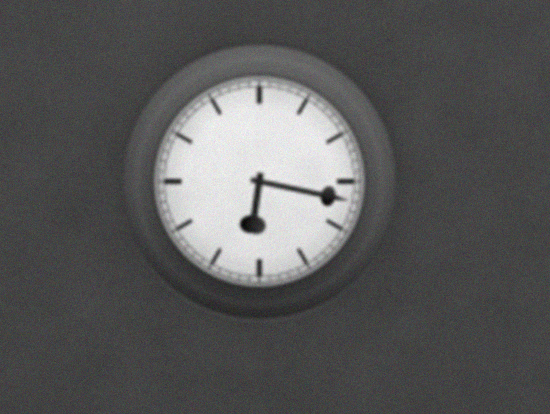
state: 6:17
